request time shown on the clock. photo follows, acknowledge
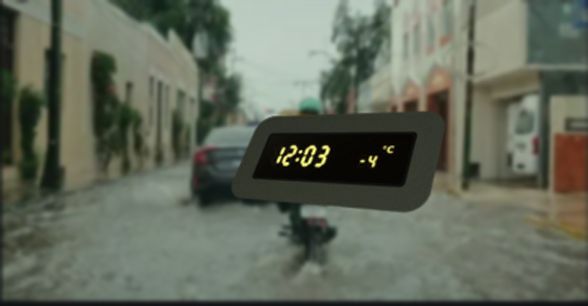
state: 12:03
